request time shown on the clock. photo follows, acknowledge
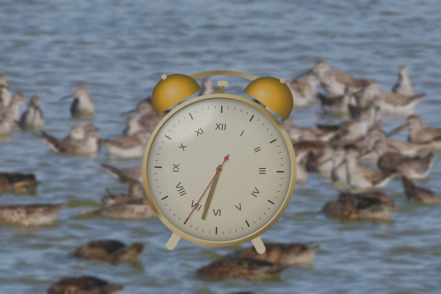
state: 6:32:35
